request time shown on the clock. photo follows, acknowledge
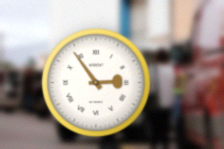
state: 2:54
